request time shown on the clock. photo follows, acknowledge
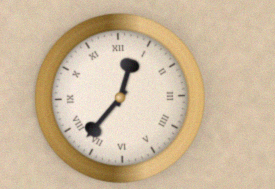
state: 12:37
